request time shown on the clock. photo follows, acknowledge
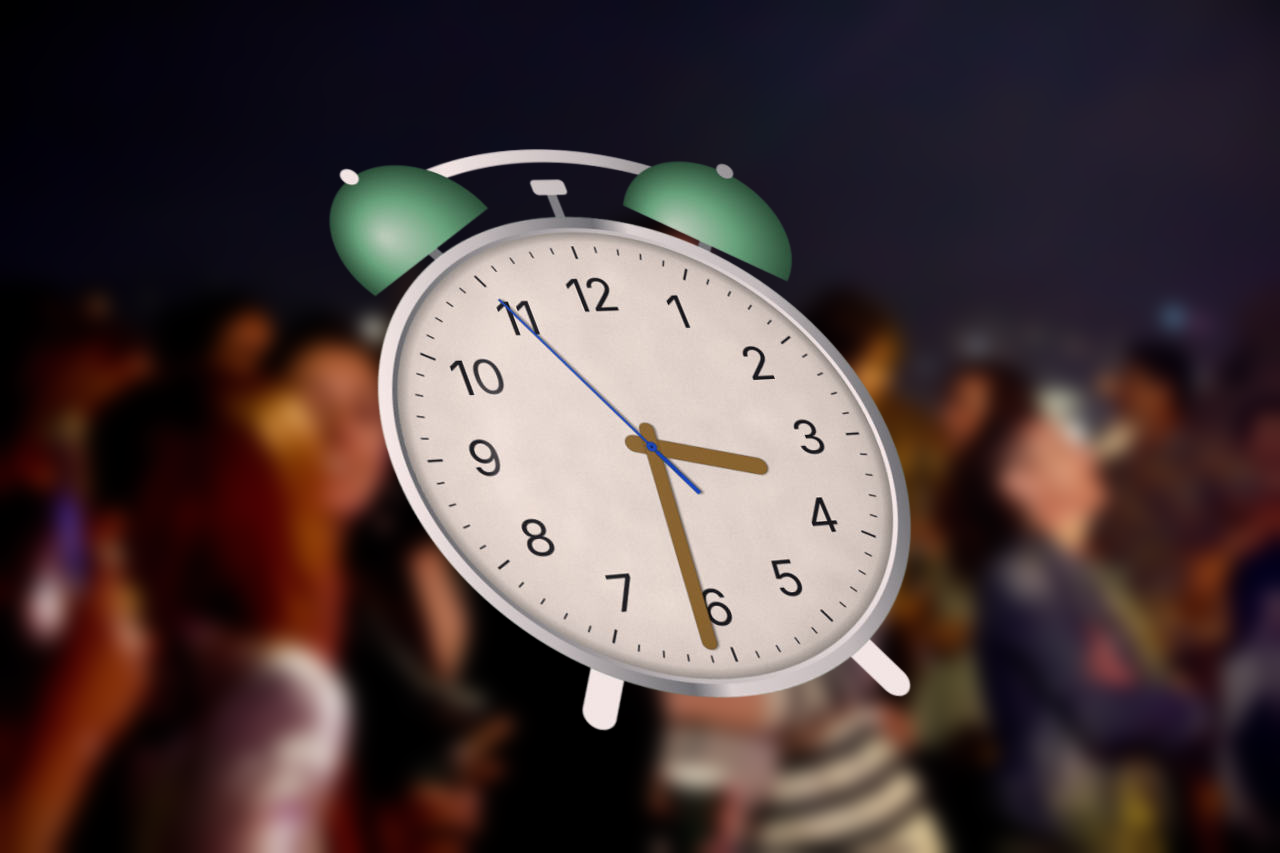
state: 3:30:55
